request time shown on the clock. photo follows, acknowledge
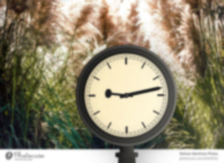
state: 9:13
